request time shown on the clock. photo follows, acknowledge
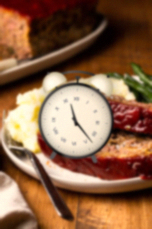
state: 11:23
